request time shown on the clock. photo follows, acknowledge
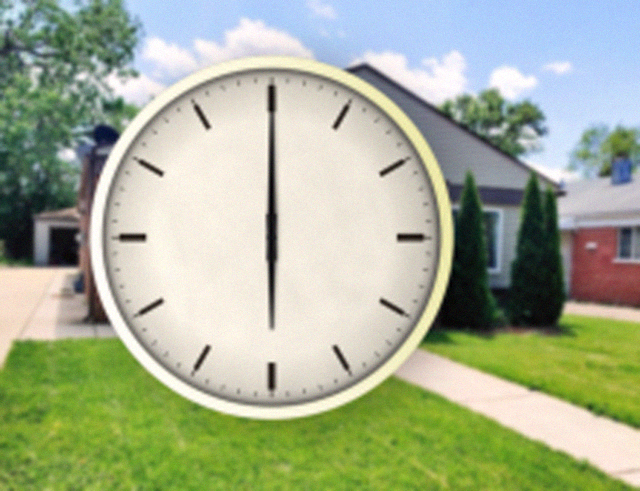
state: 6:00
